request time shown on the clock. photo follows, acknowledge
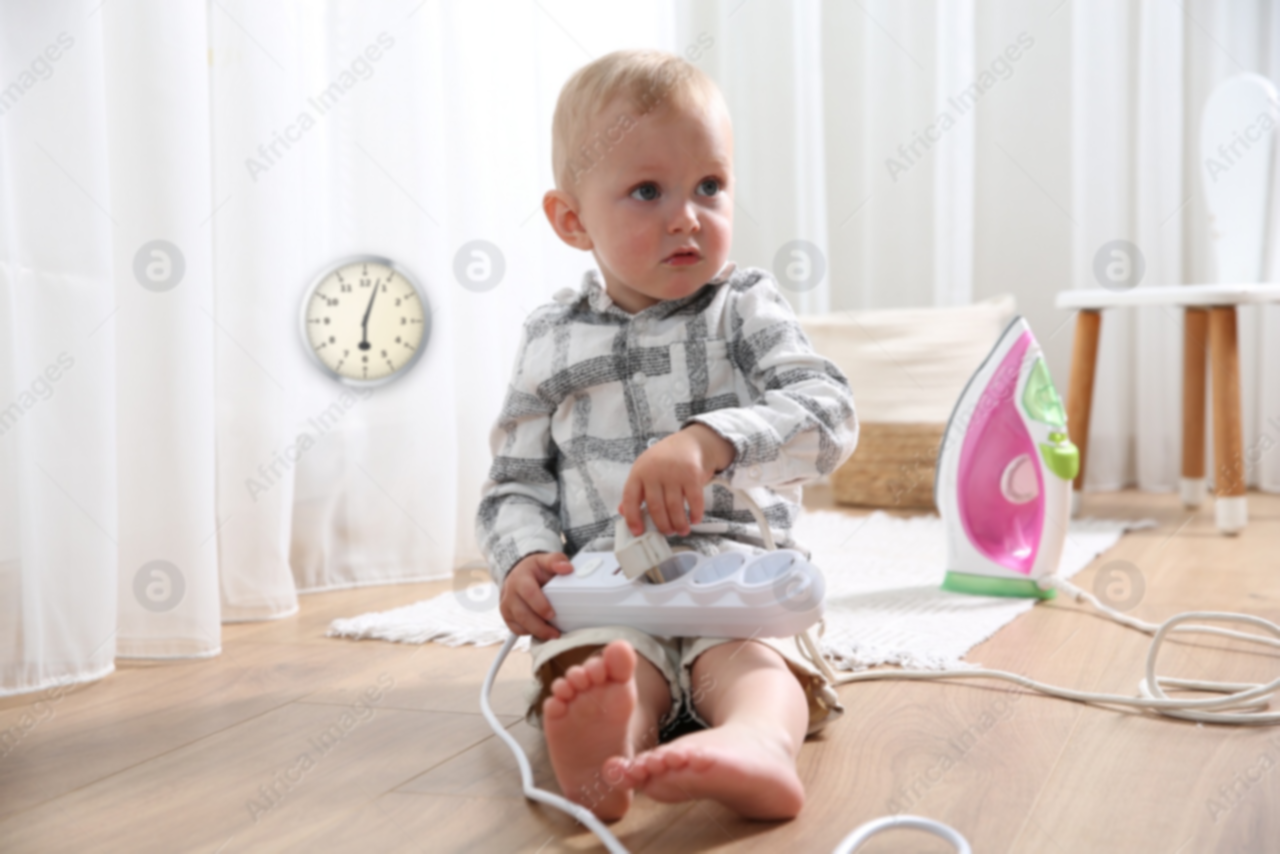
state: 6:03
